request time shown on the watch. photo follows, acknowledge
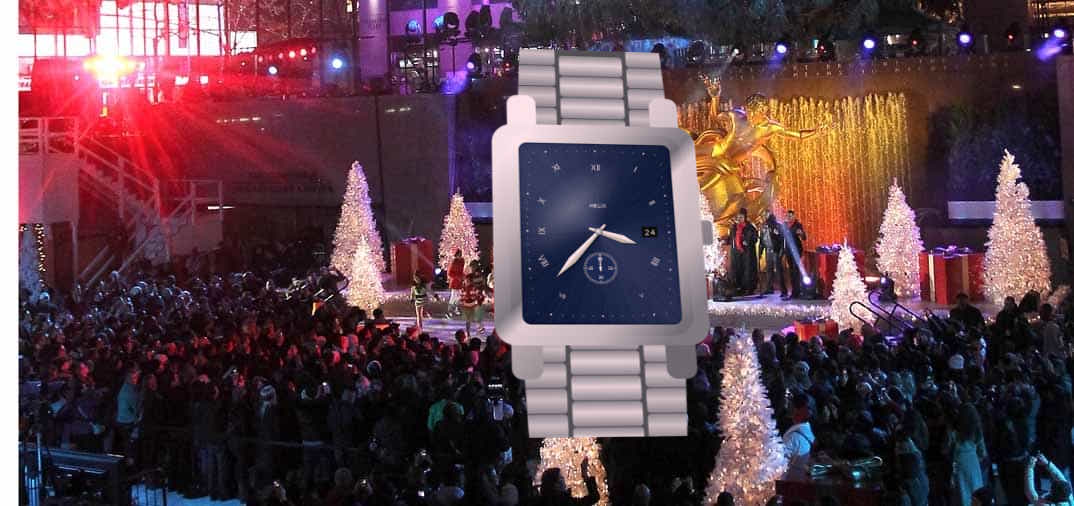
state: 3:37
